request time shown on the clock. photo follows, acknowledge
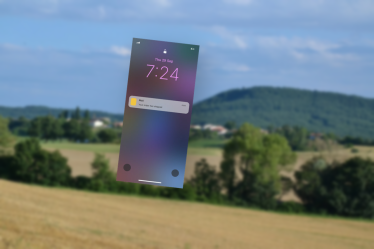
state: 7:24
